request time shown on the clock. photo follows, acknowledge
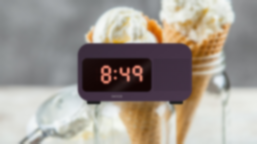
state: 8:49
